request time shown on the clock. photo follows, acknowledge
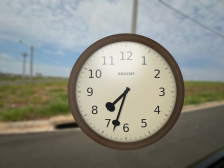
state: 7:33
